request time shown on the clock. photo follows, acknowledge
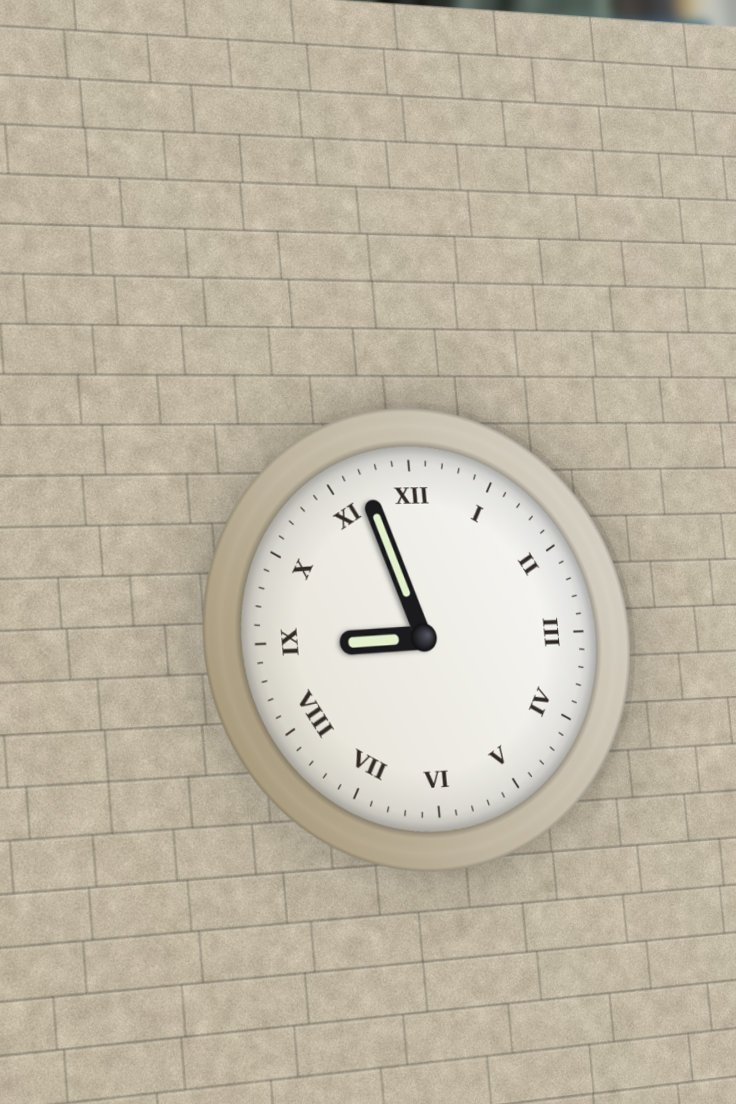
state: 8:57
